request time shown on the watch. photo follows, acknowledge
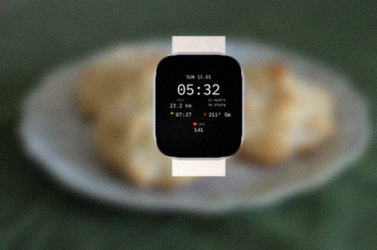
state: 5:32
